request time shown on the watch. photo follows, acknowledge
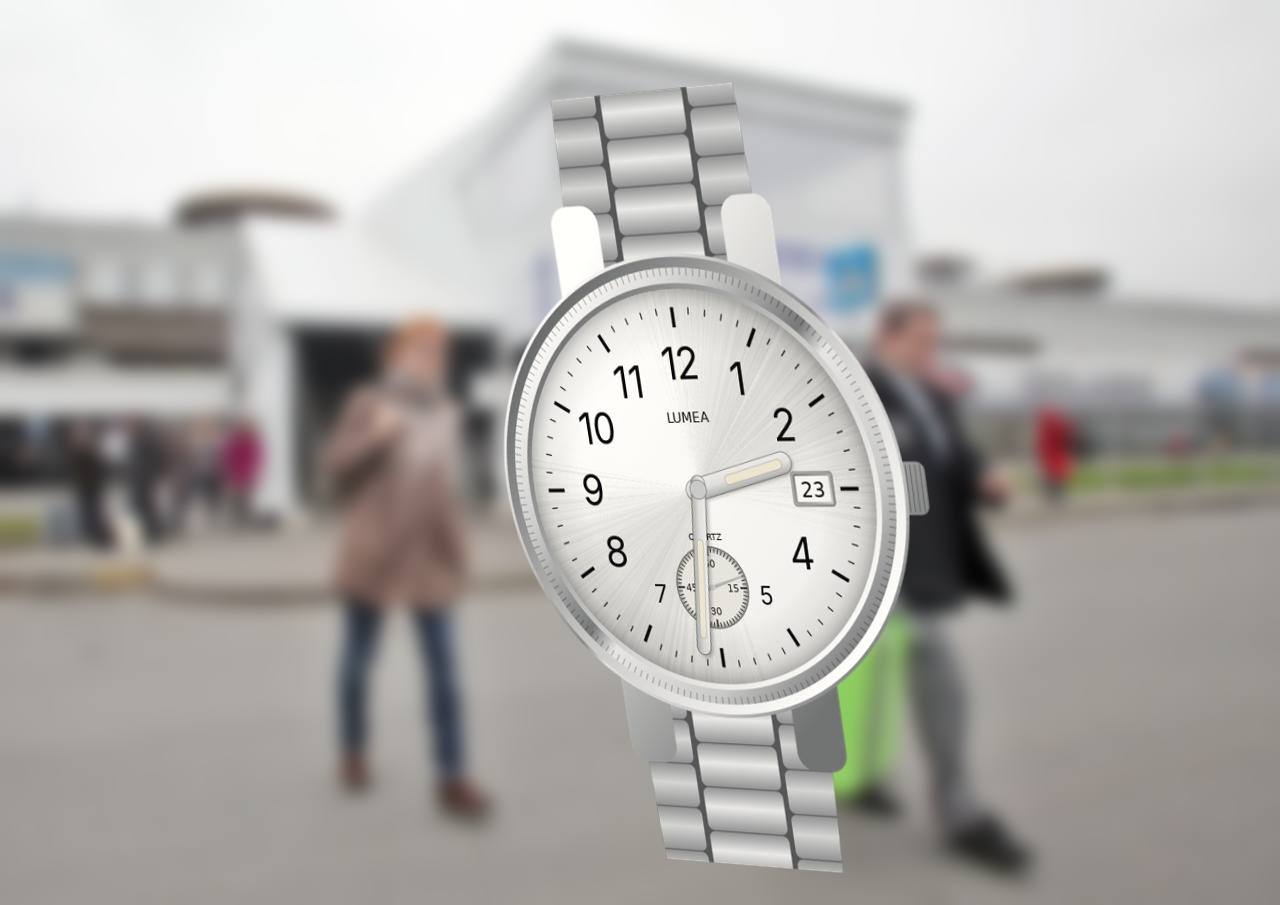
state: 2:31:12
